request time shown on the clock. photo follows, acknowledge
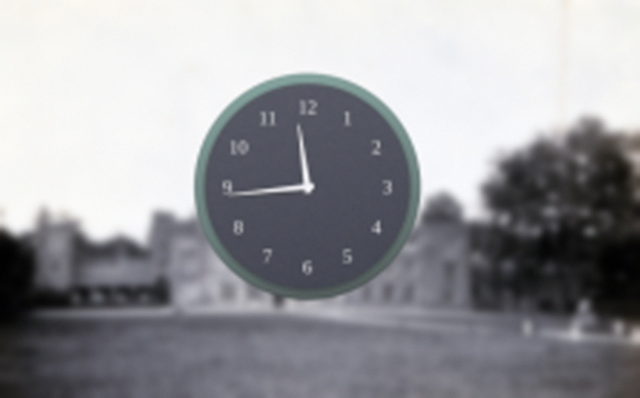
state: 11:44
